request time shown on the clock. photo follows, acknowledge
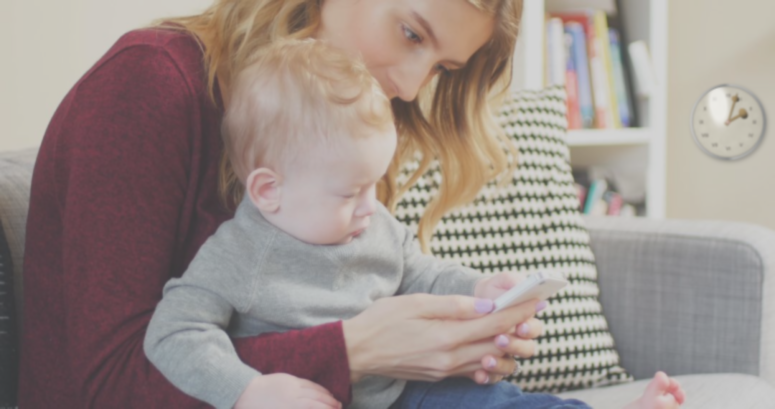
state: 2:03
